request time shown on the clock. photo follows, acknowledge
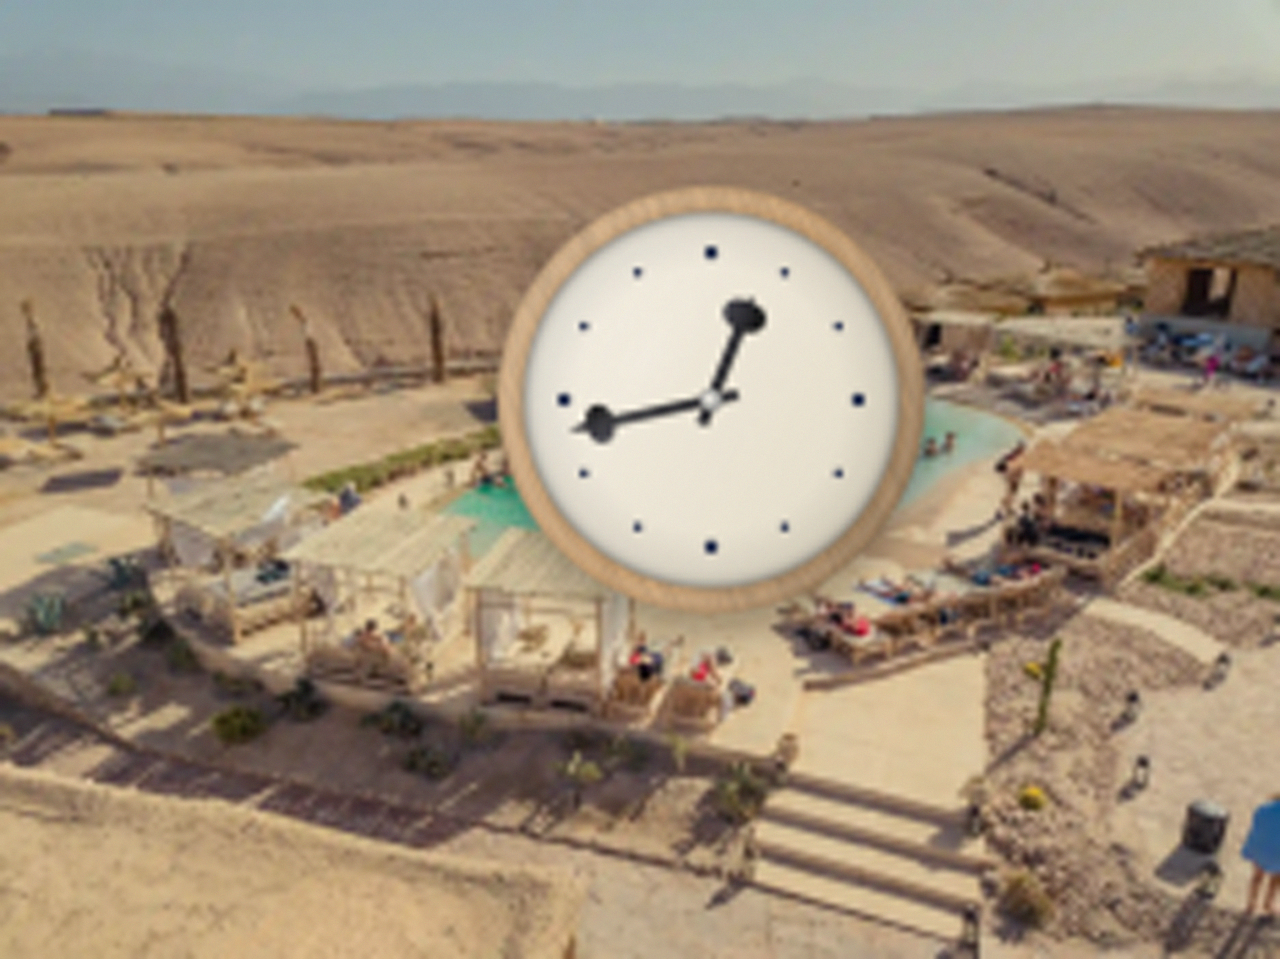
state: 12:43
